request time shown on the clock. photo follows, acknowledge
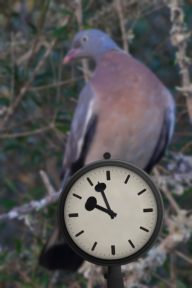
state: 9:57
